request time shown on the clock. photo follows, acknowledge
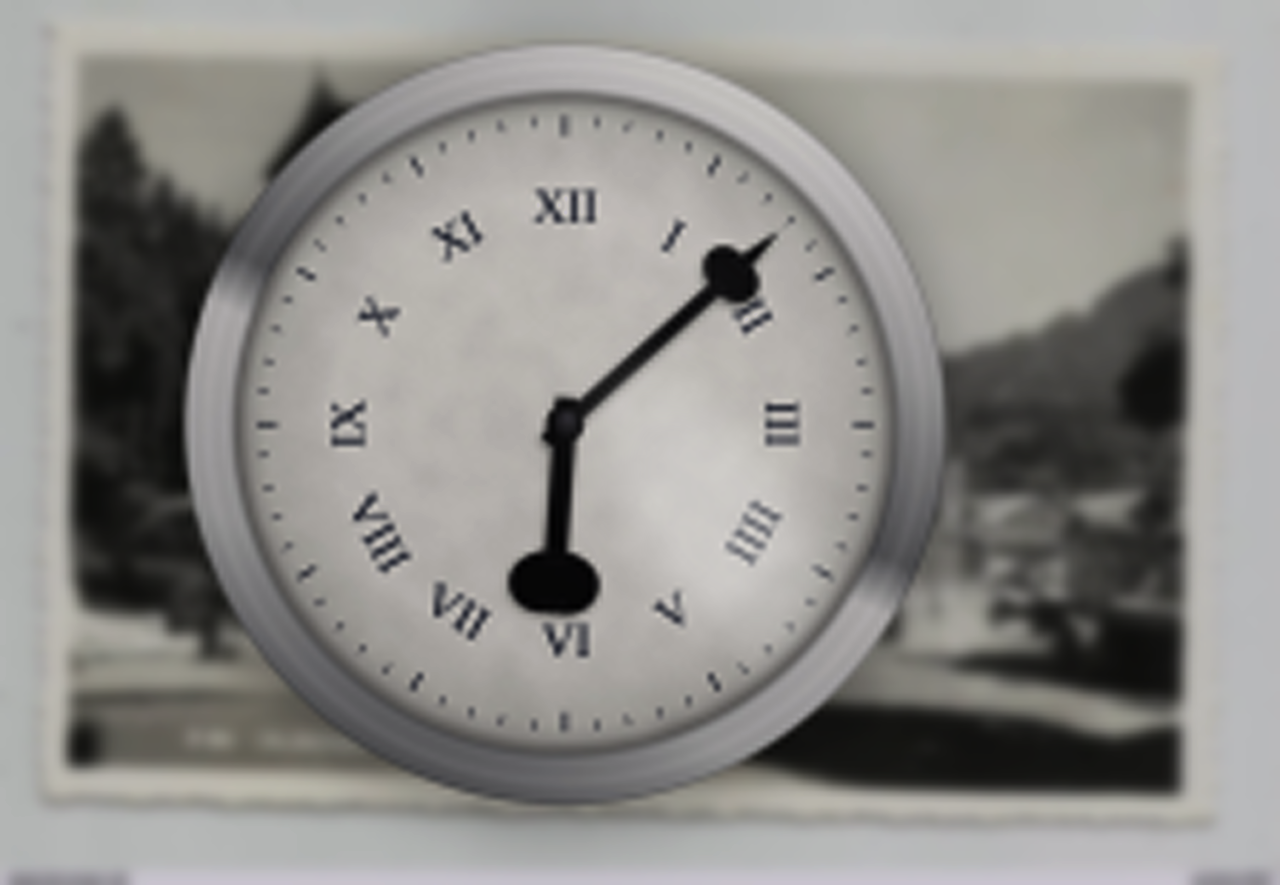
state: 6:08
